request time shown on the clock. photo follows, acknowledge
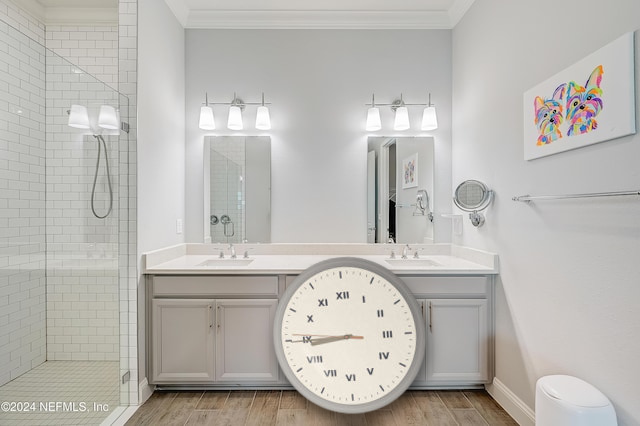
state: 8:44:46
